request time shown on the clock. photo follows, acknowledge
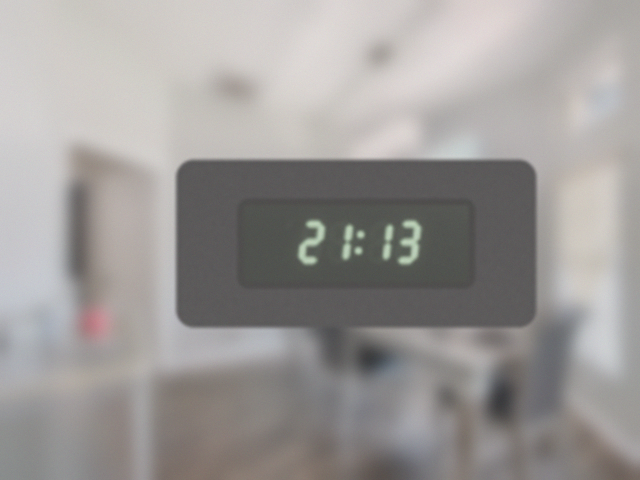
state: 21:13
